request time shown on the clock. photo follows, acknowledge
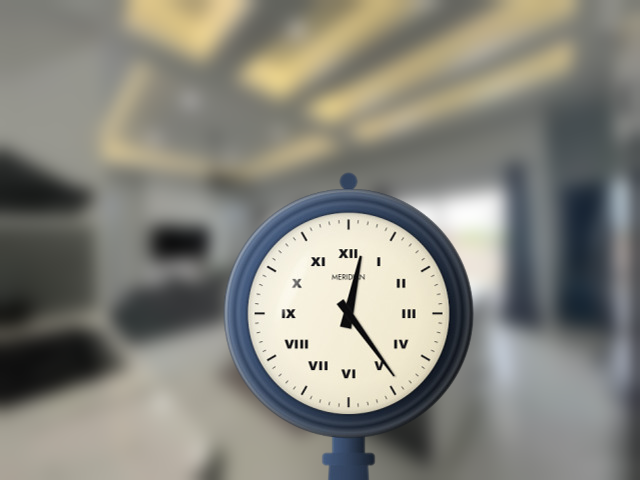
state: 12:24
